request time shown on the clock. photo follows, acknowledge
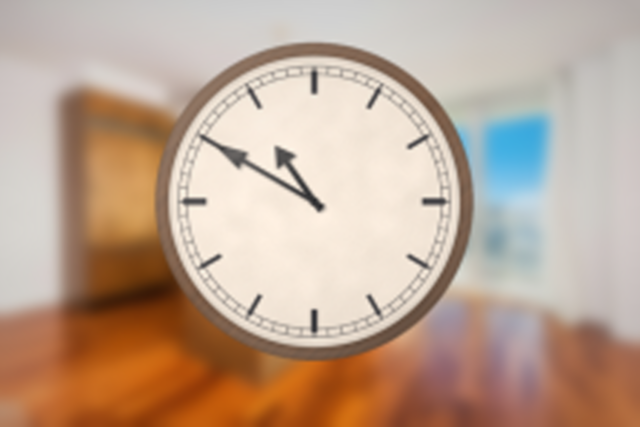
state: 10:50
